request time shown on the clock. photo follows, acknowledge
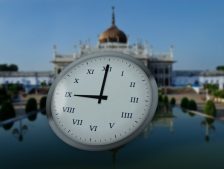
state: 9:00
